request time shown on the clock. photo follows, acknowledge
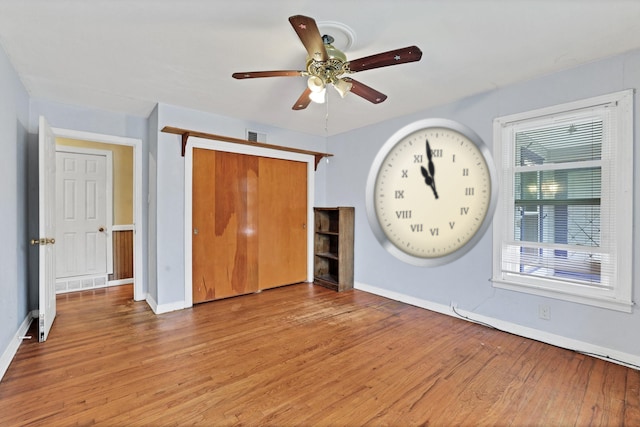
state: 10:58
